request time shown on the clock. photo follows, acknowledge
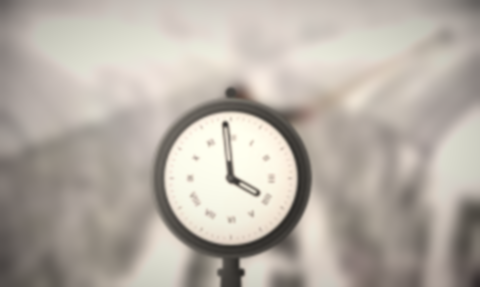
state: 3:59
